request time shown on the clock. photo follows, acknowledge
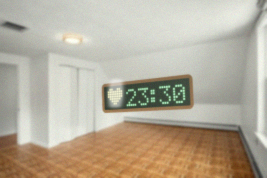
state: 23:30
